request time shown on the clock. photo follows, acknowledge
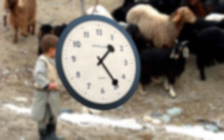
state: 1:24
